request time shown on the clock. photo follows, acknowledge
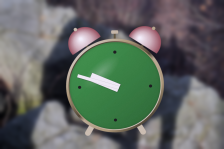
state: 9:48
